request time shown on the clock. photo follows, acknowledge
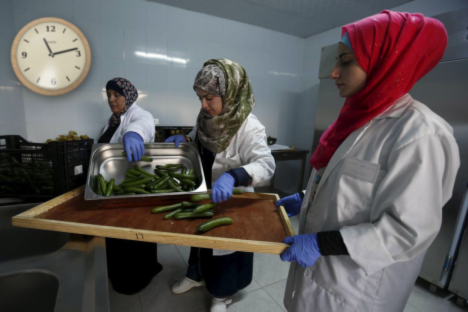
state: 11:13
